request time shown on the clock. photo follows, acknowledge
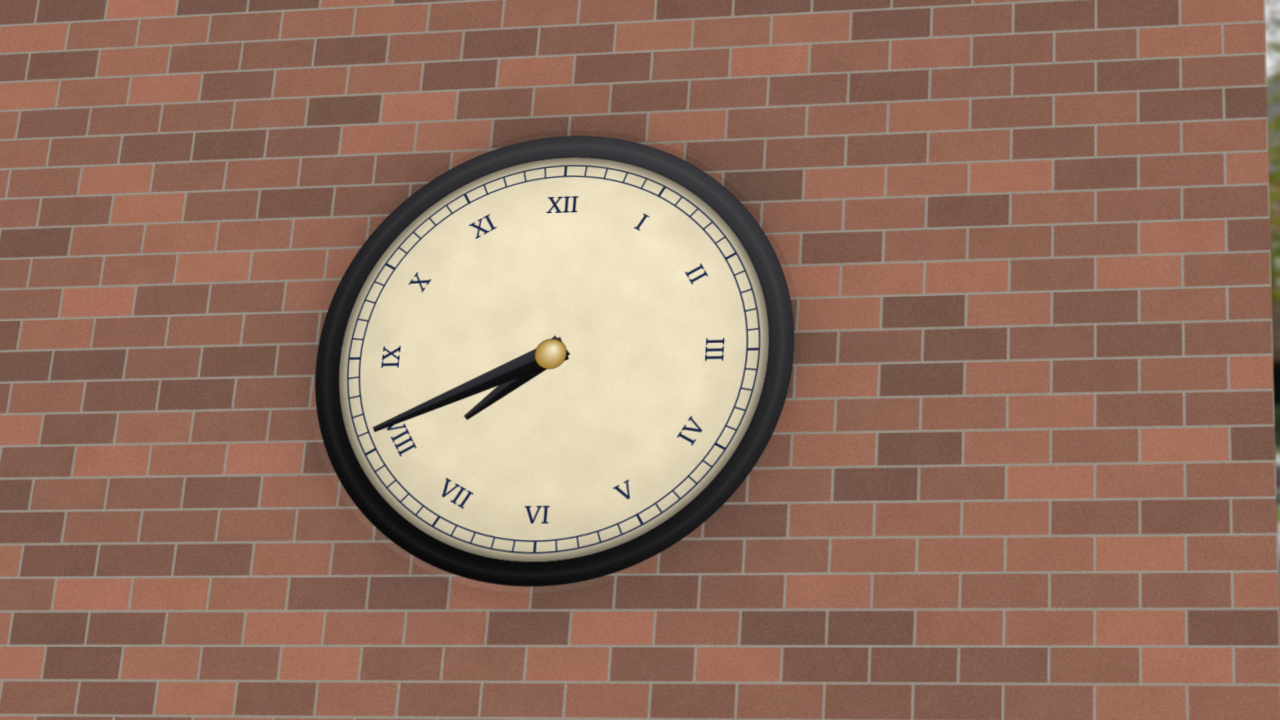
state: 7:41
